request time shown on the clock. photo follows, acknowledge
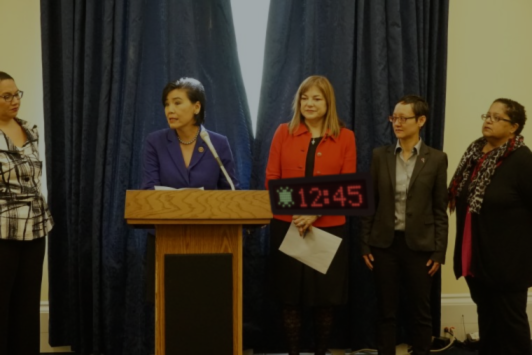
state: 12:45
